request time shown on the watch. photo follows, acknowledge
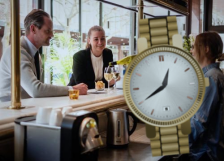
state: 12:40
